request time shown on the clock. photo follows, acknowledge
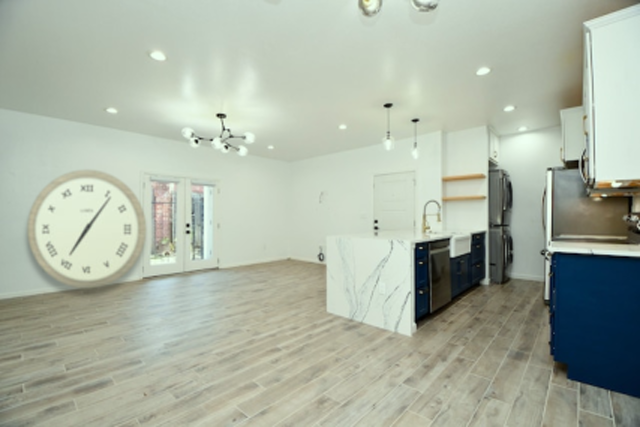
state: 7:06
